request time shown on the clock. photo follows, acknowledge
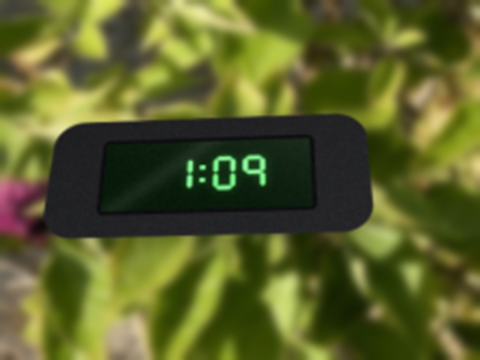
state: 1:09
